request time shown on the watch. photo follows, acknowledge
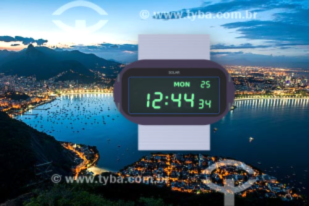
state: 12:44:34
